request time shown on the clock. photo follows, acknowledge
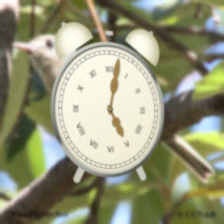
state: 5:02
